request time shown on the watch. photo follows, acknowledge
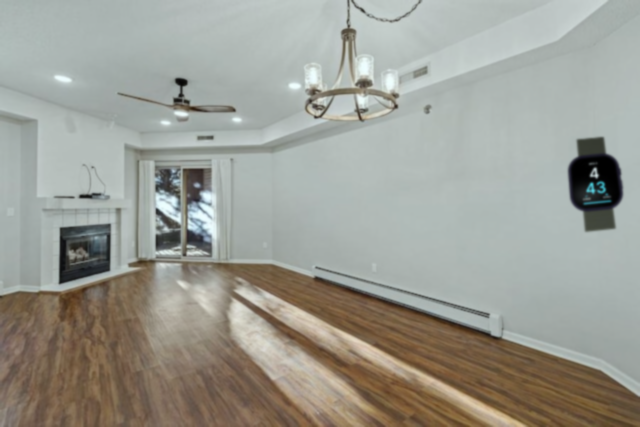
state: 4:43
